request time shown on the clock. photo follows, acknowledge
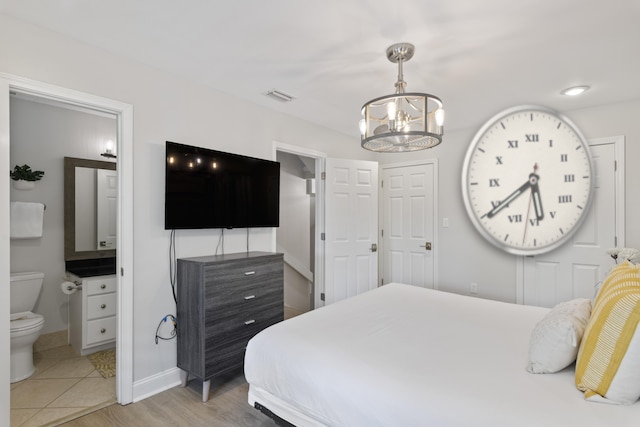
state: 5:39:32
